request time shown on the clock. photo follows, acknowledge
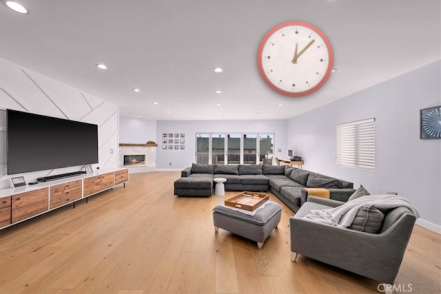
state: 12:07
